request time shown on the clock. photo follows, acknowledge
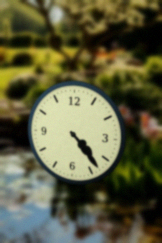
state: 4:23
